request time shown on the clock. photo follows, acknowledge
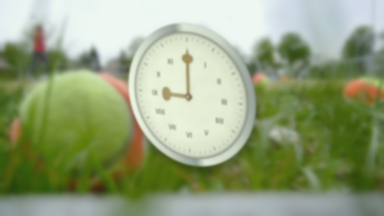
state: 9:00
